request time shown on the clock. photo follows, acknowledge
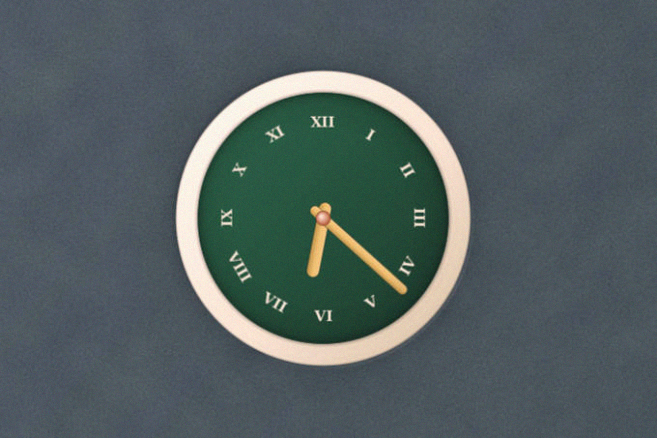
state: 6:22
